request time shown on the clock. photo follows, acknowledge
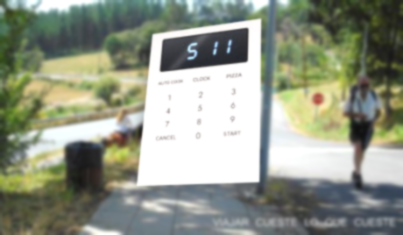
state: 5:11
